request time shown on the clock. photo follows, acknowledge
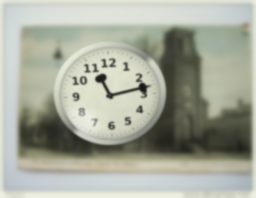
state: 11:13
